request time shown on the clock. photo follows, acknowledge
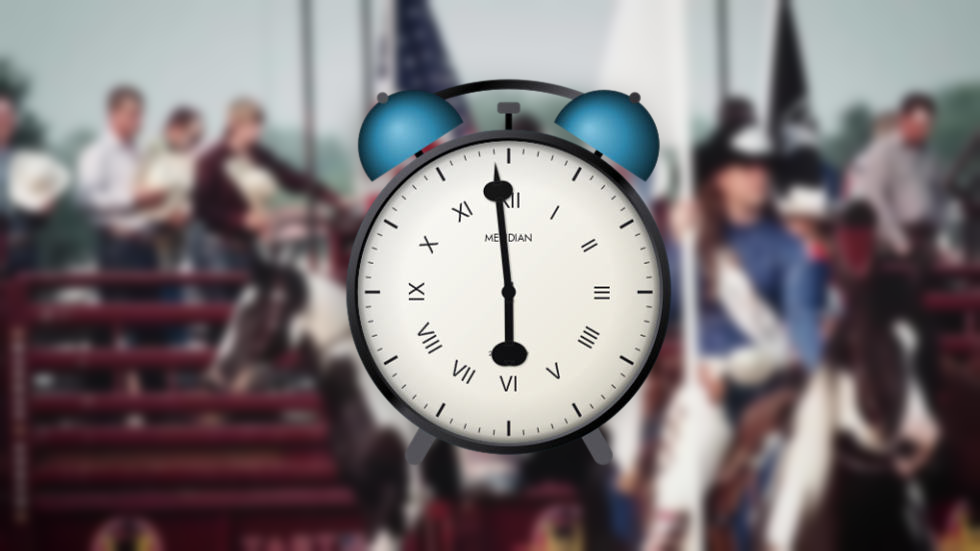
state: 5:59
